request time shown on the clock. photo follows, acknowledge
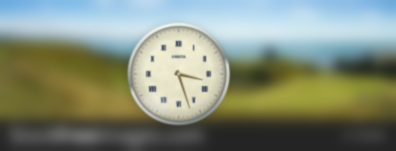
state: 3:27
